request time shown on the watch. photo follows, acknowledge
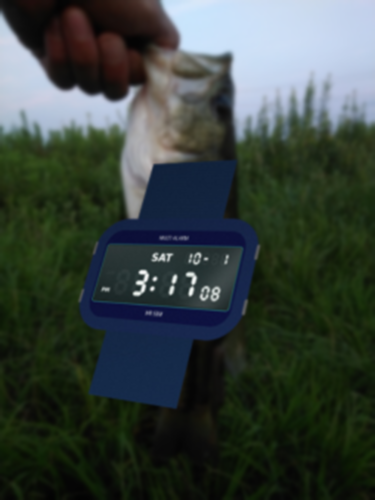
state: 3:17:08
